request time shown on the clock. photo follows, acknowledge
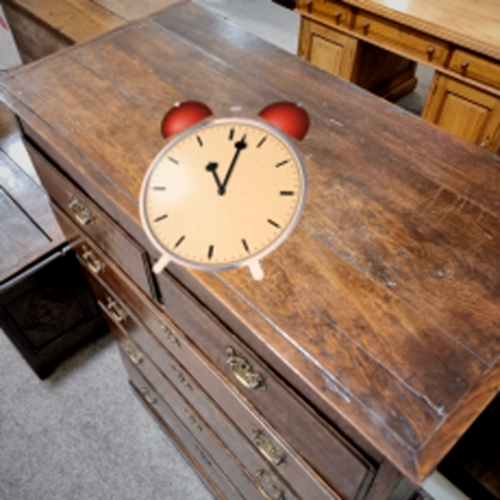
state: 11:02
